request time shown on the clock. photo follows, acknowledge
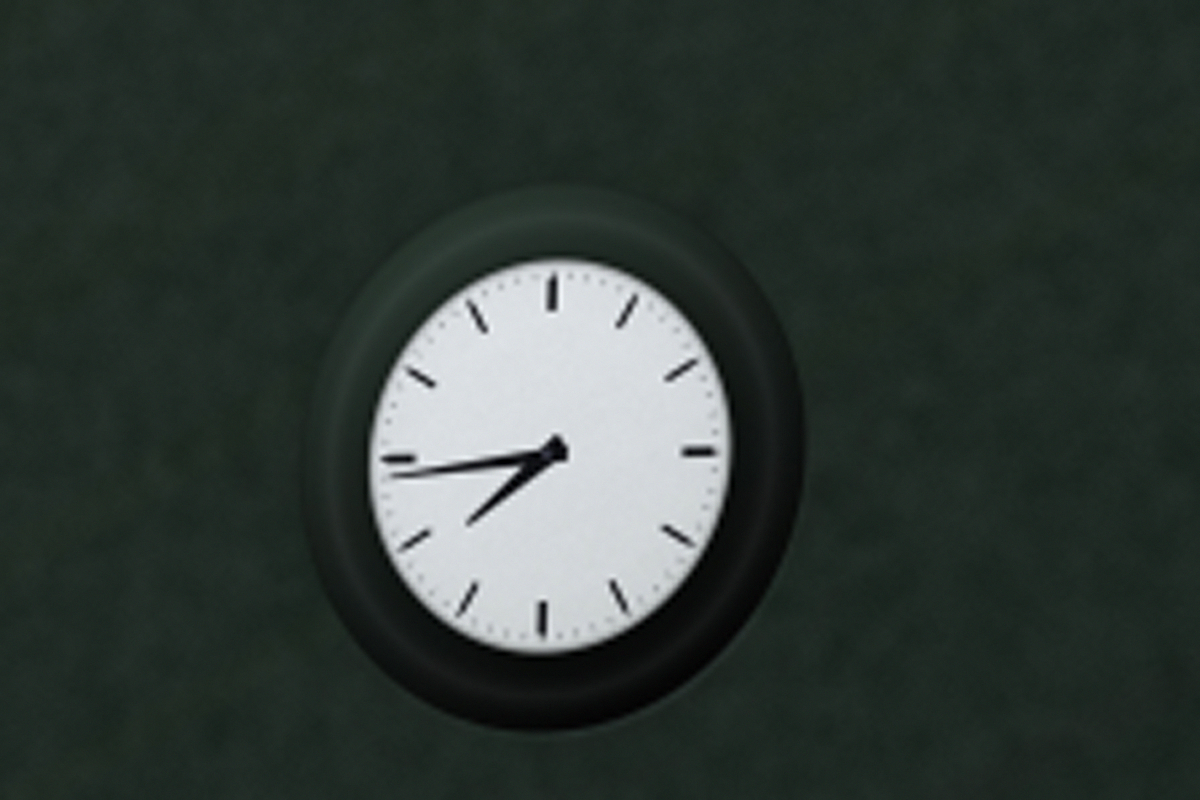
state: 7:44
